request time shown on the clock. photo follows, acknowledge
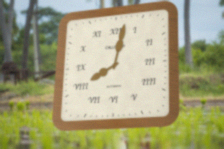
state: 8:02
